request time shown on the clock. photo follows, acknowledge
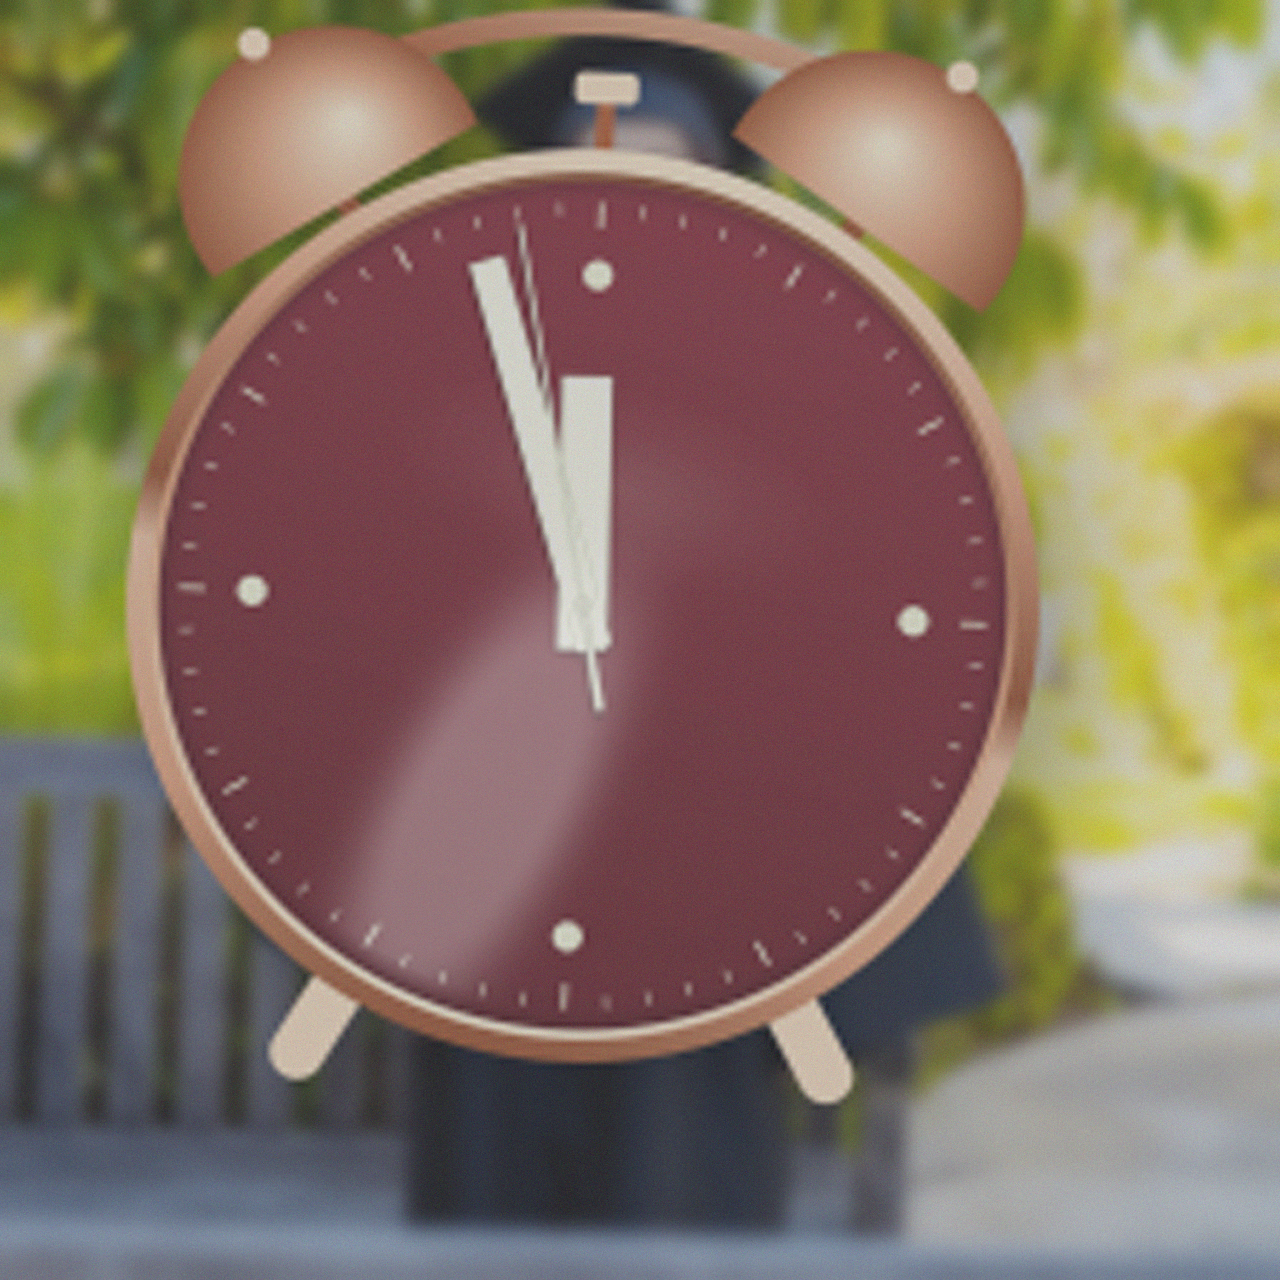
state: 11:56:58
